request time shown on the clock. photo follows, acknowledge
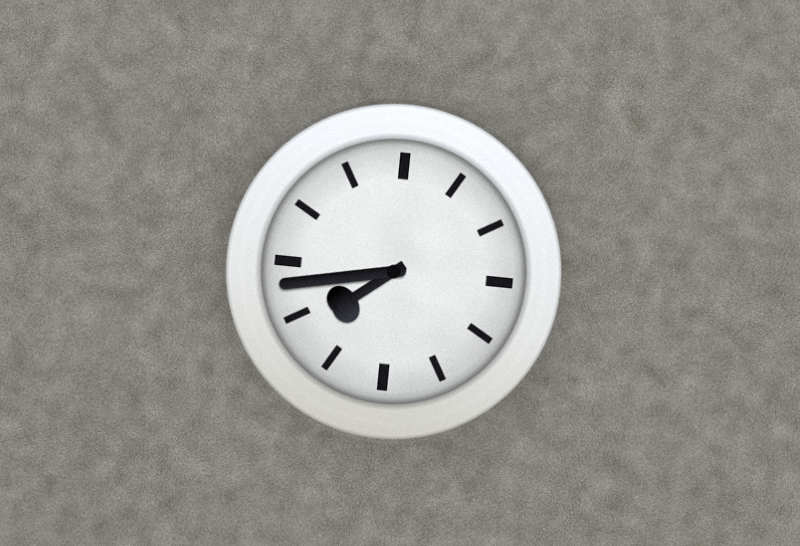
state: 7:43
